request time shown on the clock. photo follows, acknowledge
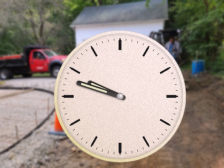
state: 9:48
